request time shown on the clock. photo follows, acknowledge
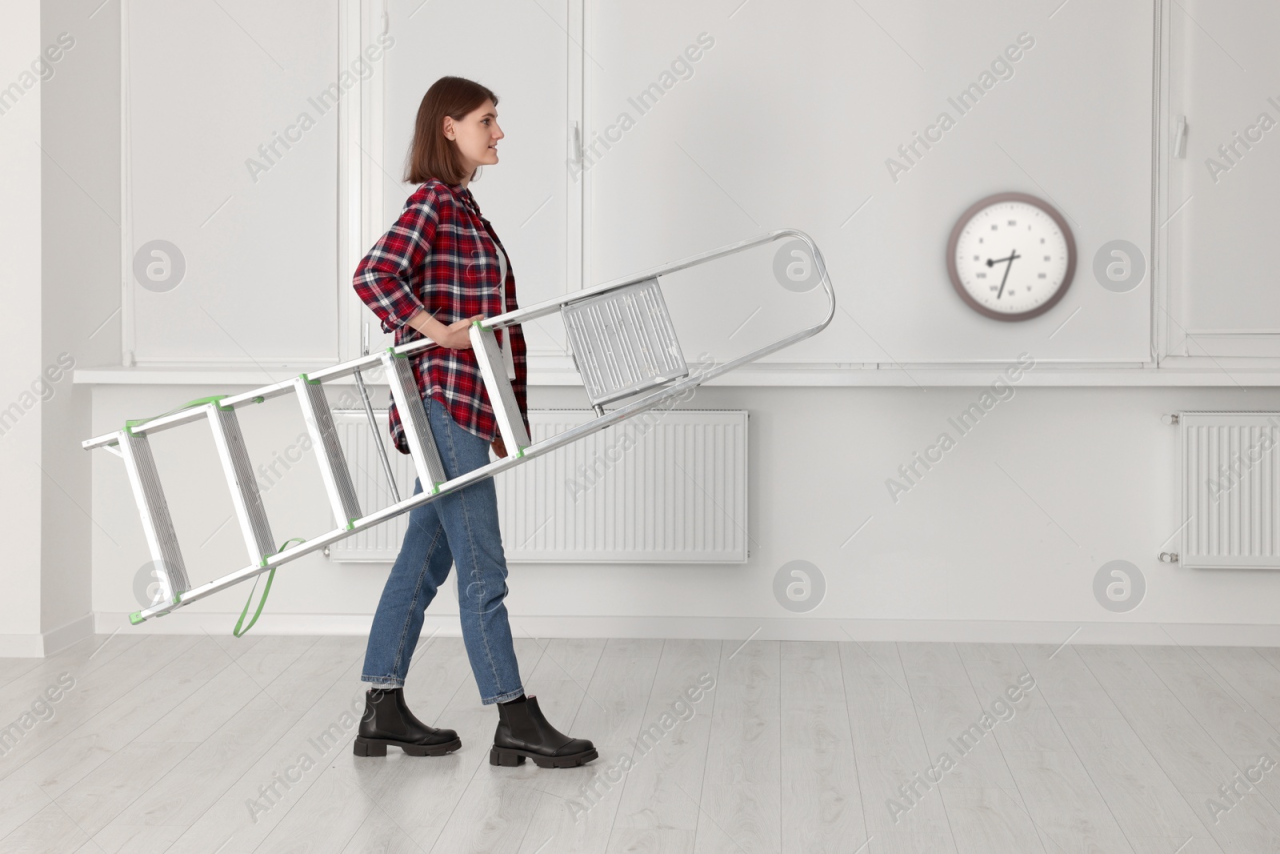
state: 8:33
